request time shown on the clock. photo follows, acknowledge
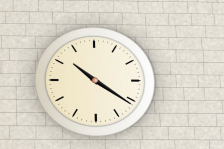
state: 10:21
